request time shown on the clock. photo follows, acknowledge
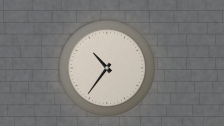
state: 10:36
